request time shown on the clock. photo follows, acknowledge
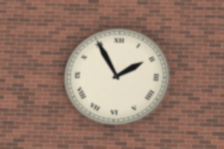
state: 1:55
